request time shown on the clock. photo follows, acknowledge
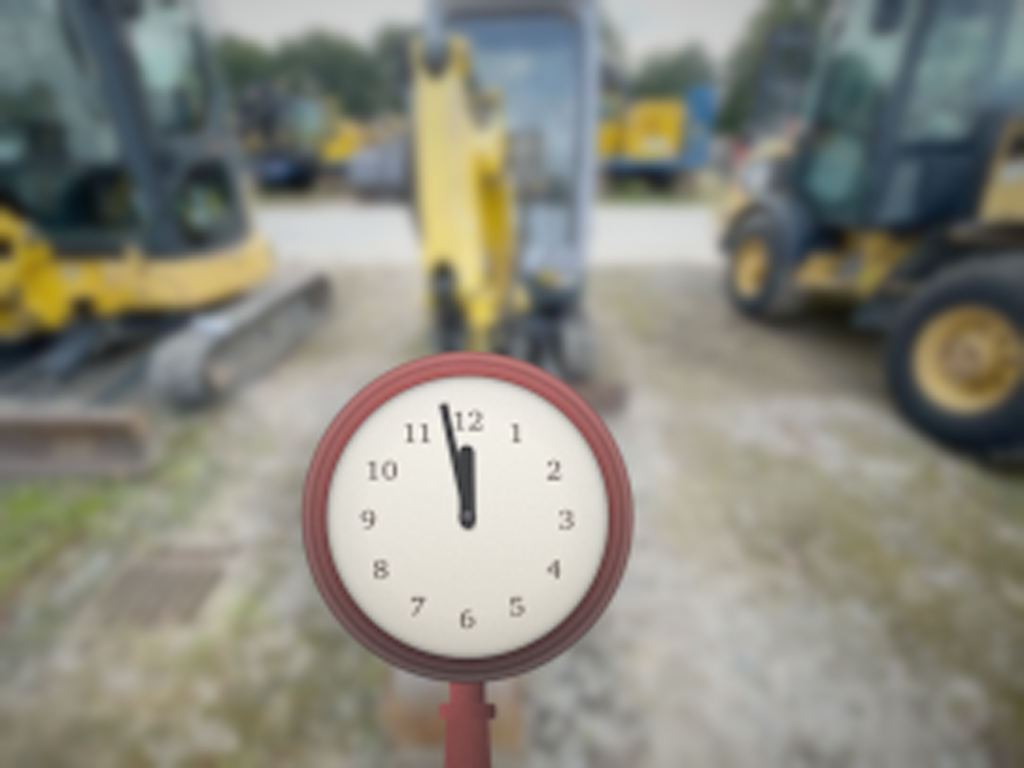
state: 11:58
